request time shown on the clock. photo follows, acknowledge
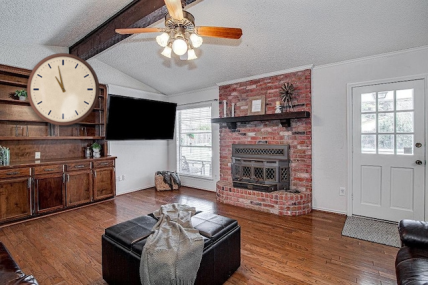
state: 10:58
